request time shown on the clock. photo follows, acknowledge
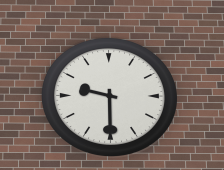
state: 9:30
